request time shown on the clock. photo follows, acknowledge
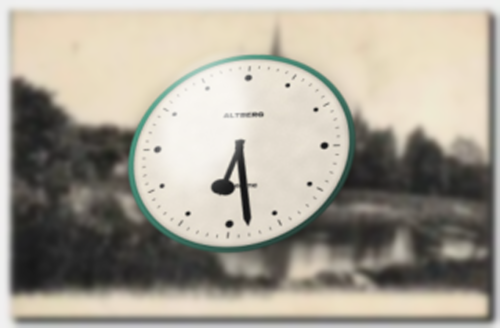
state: 6:28
